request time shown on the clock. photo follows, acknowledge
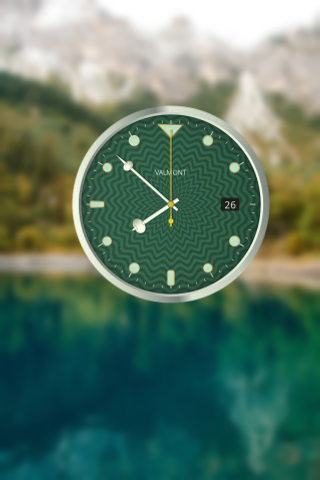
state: 7:52:00
